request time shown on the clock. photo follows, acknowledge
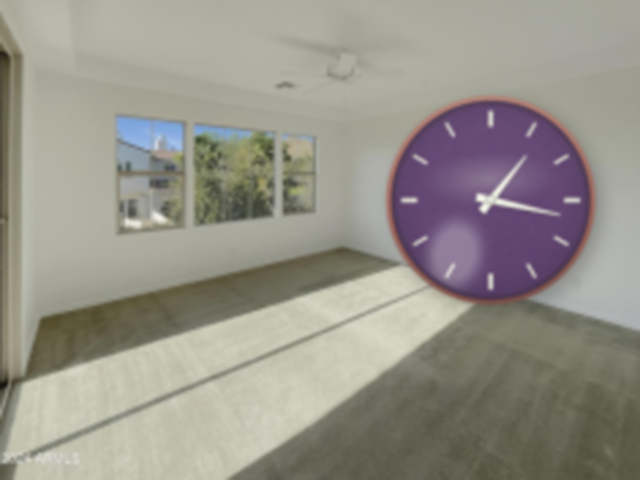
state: 1:17
